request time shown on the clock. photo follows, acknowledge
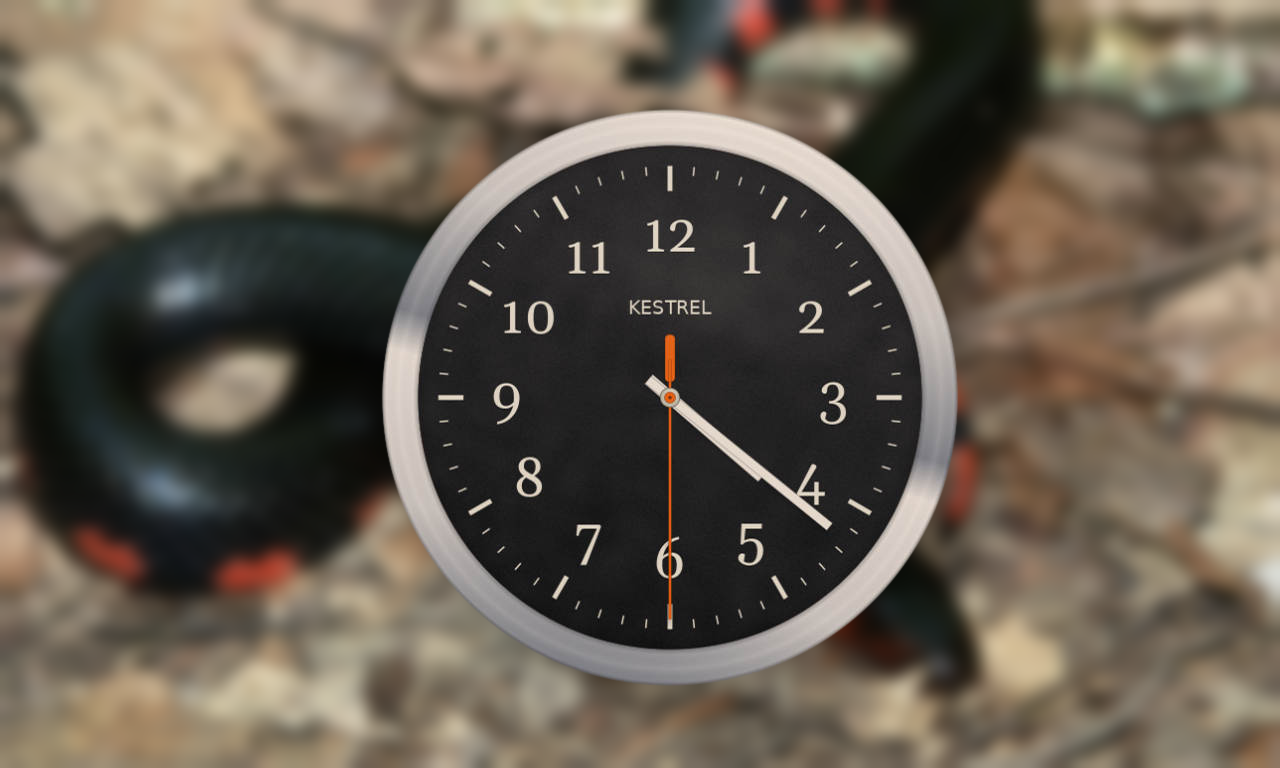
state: 4:21:30
